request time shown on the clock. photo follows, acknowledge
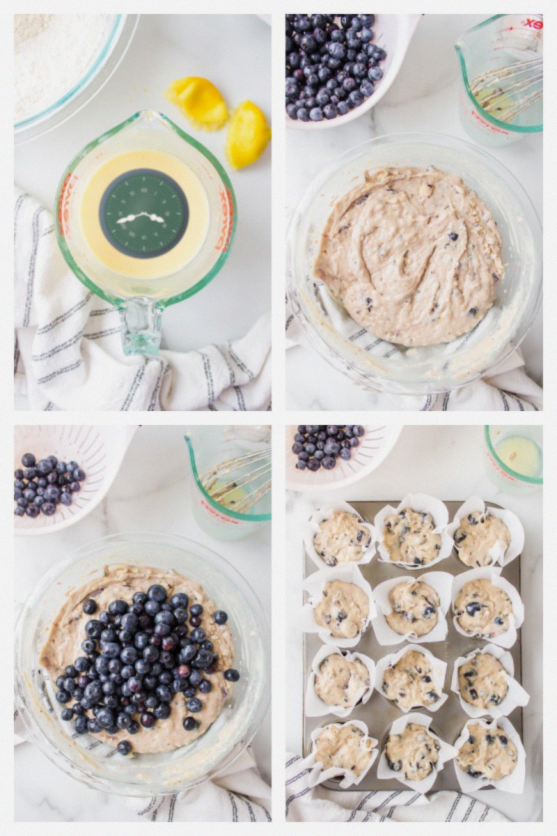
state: 3:42
